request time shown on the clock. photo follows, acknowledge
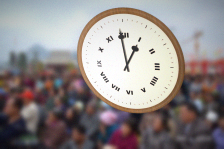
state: 12:59
